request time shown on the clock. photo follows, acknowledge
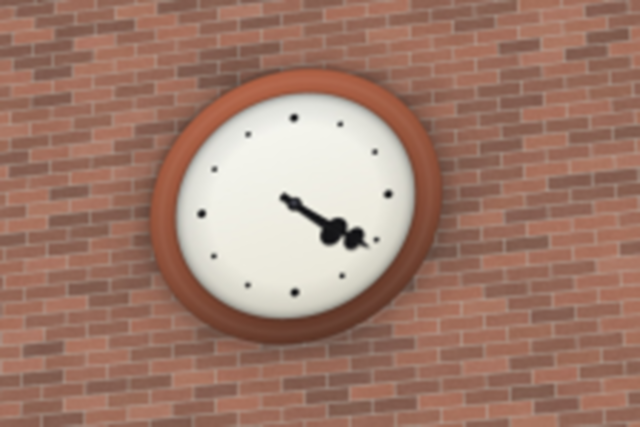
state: 4:21
